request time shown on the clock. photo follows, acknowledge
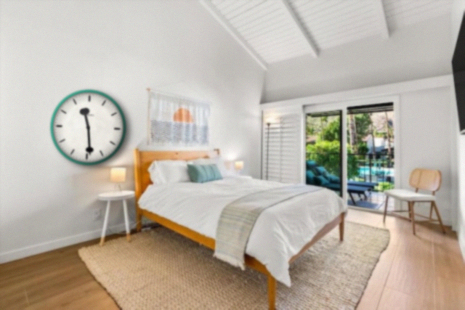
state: 11:29
